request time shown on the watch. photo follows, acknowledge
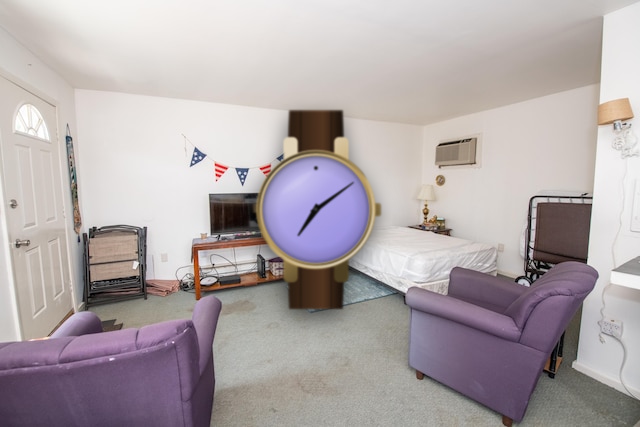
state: 7:09
